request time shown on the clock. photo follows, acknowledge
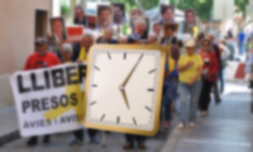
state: 5:05
